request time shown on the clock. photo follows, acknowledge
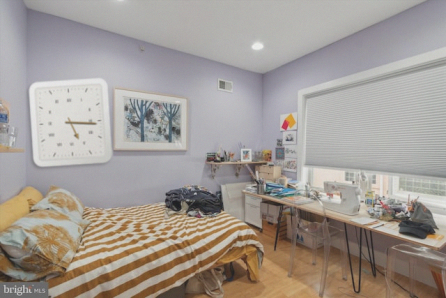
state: 5:16
